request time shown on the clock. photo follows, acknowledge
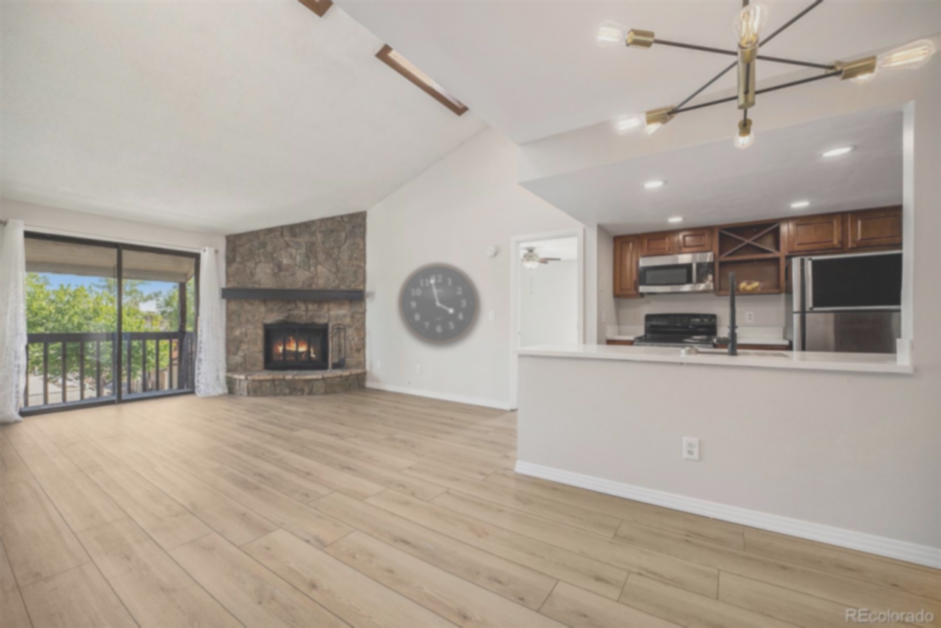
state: 3:58
